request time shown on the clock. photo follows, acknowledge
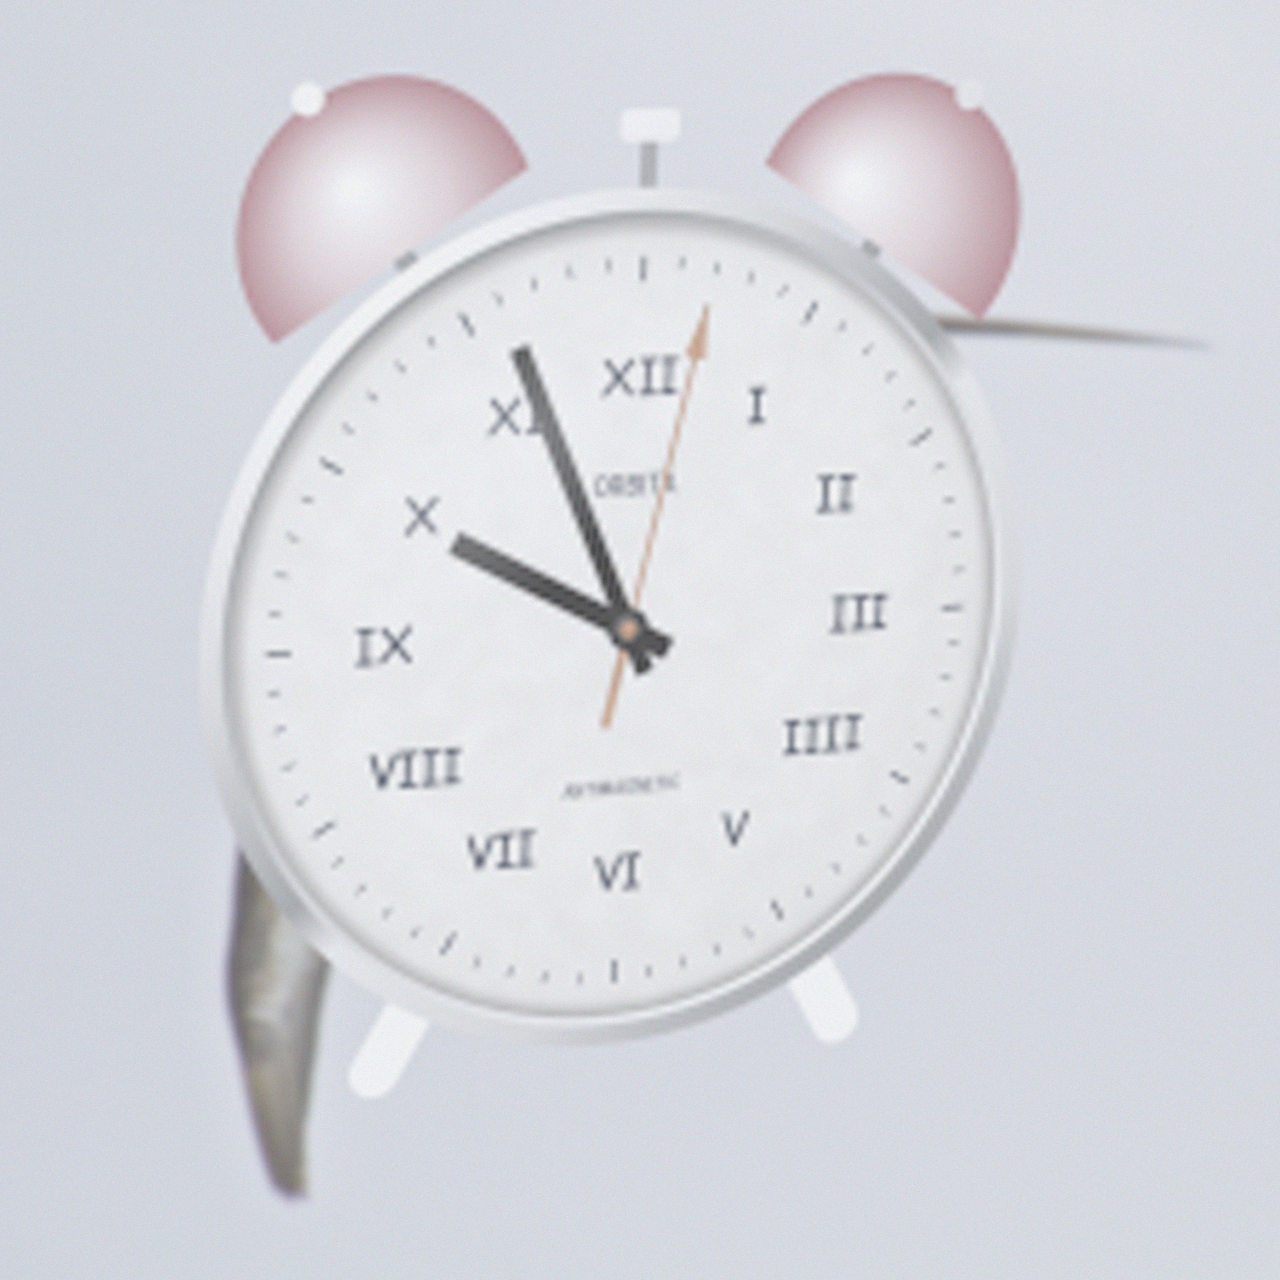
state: 9:56:02
